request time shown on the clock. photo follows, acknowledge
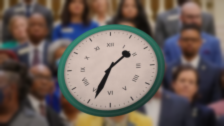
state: 1:34
